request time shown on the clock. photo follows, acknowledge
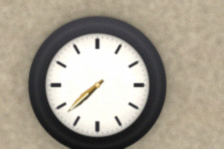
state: 7:38
